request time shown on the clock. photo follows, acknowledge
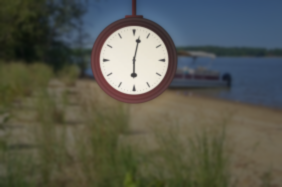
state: 6:02
